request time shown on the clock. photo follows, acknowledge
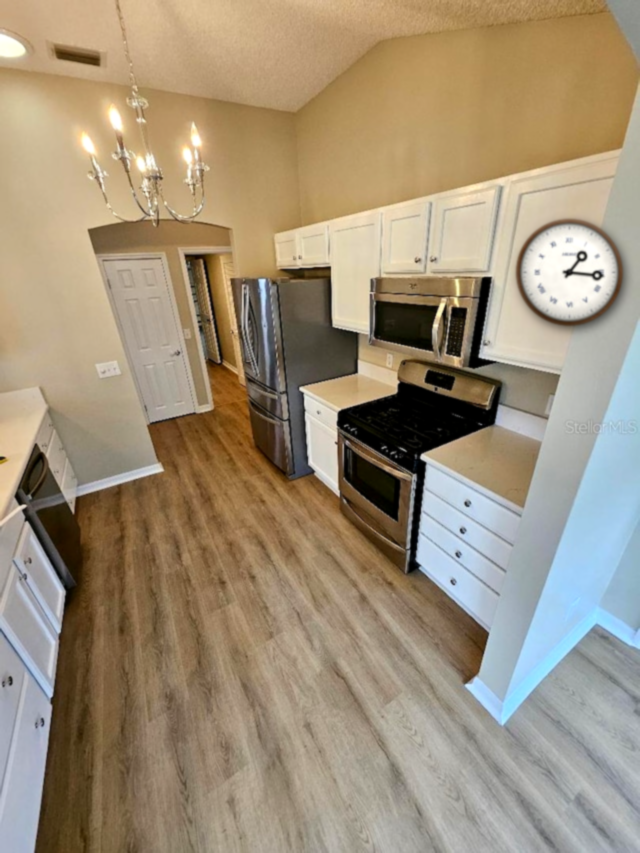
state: 1:16
